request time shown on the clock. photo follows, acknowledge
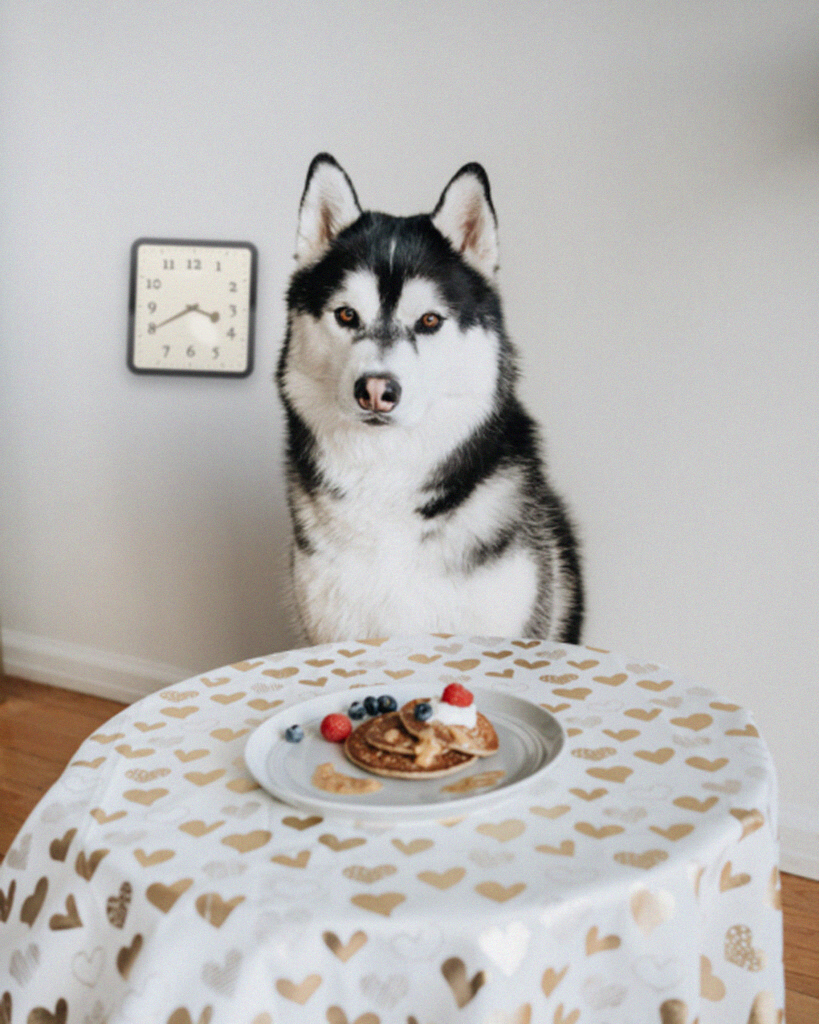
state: 3:40
